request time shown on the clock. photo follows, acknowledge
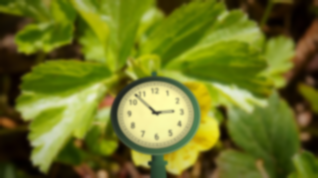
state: 2:53
